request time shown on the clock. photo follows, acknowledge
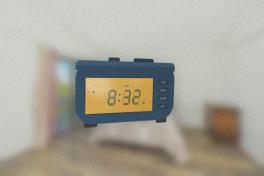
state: 8:32
